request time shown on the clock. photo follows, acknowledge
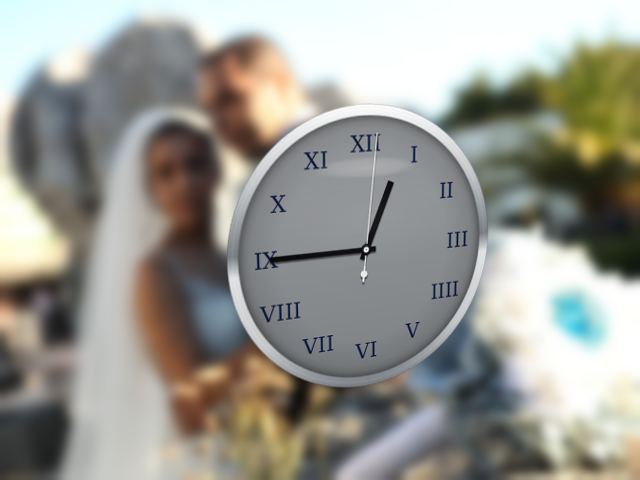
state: 12:45:01
